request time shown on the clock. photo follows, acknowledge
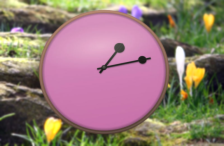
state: 1:13
